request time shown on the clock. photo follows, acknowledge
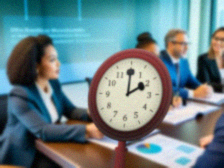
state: 2:00
